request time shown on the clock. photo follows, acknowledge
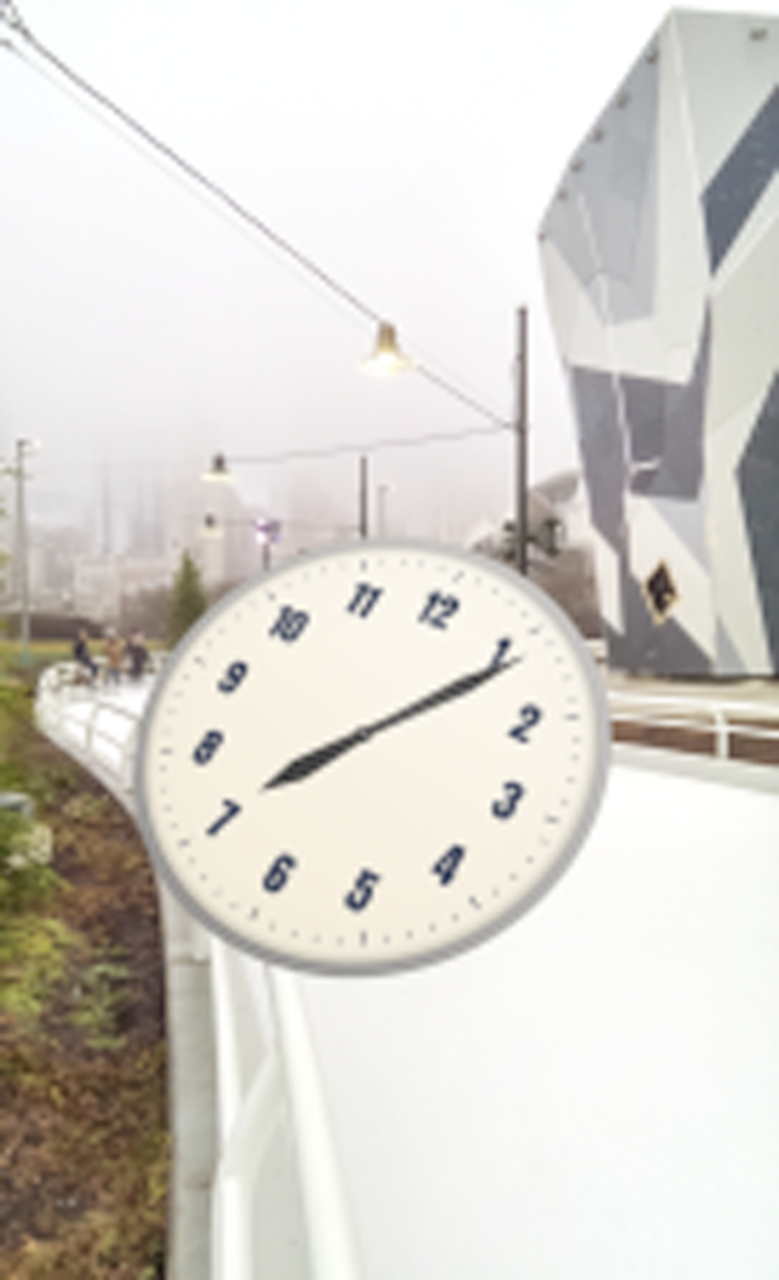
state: 7:06
